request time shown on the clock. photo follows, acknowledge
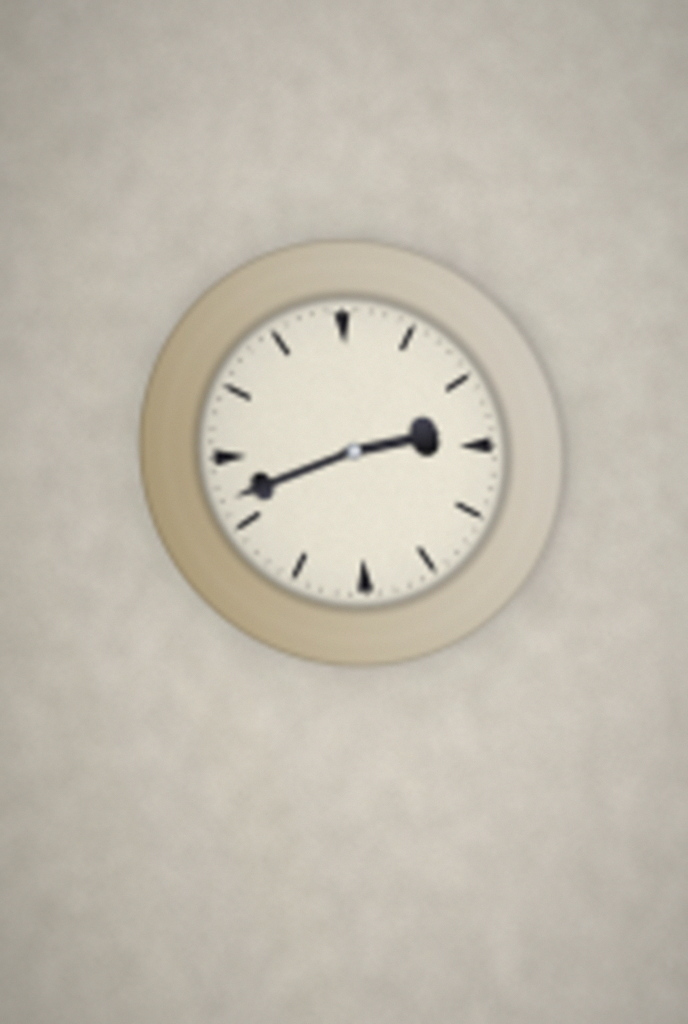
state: 2:42
